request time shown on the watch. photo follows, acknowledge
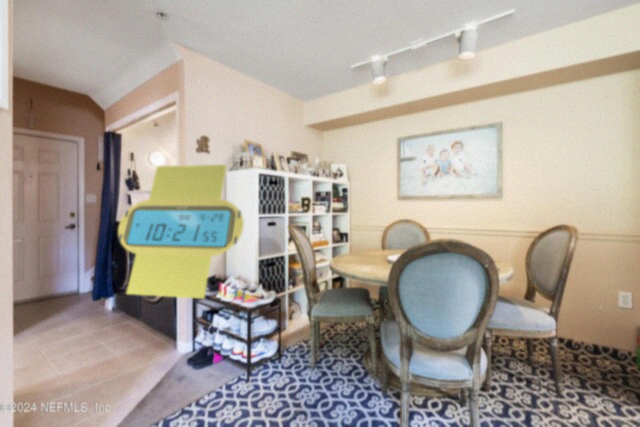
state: 10:21
